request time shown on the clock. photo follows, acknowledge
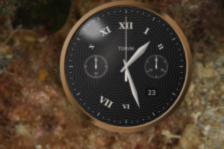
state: 1:27
